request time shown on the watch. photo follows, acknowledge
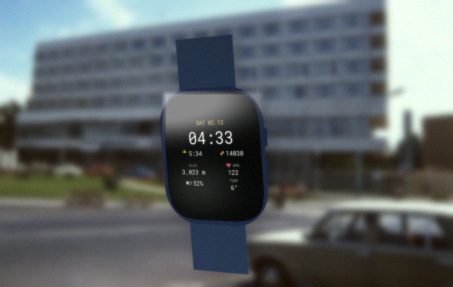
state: 4:33
